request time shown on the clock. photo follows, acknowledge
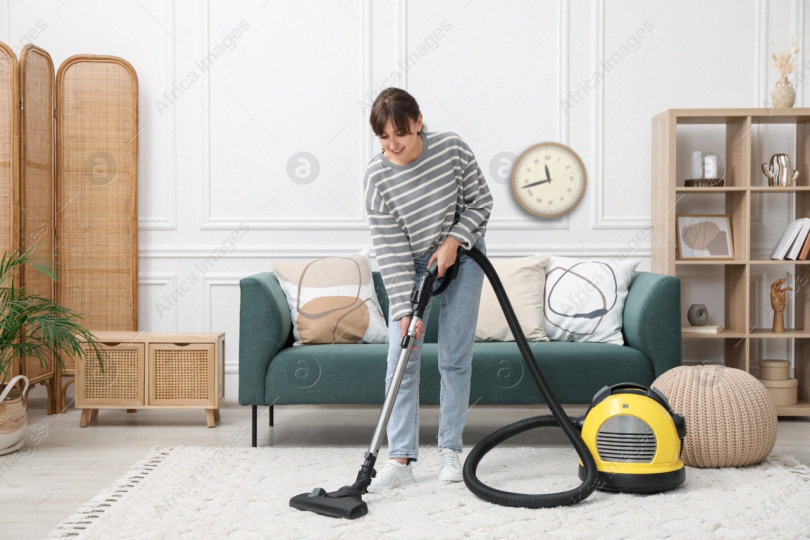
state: 11:43
